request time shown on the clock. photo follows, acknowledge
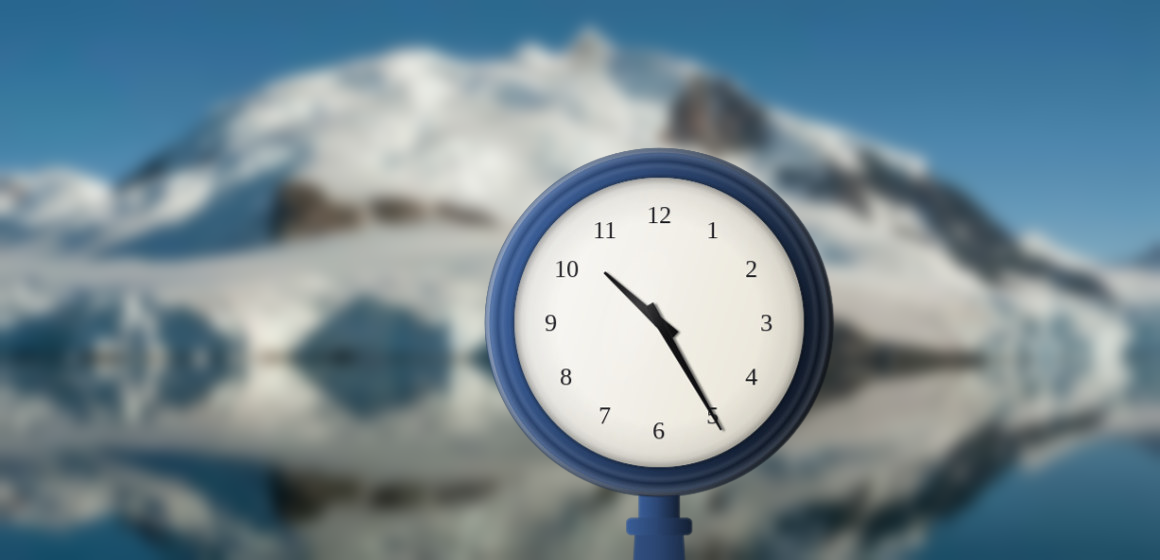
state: 10:25
